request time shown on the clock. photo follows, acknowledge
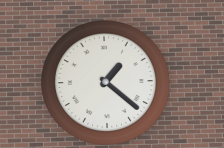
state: 1:22
